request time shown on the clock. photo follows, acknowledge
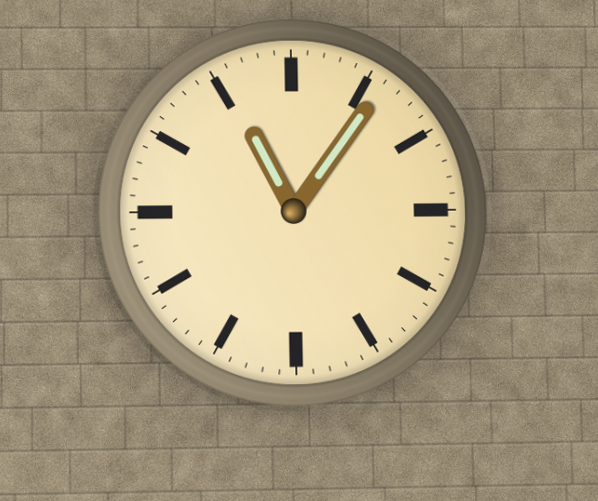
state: 11:06
